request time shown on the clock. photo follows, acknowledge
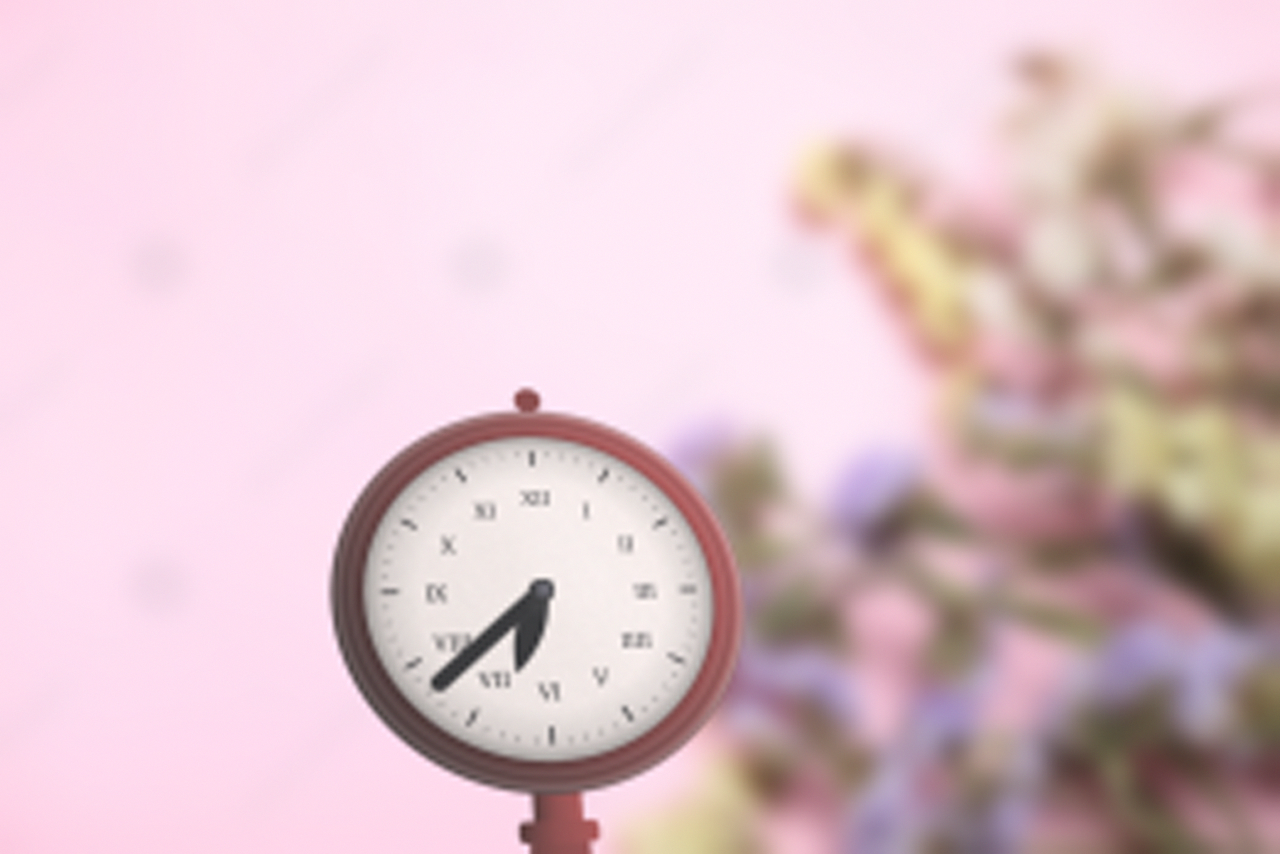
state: 6:38
